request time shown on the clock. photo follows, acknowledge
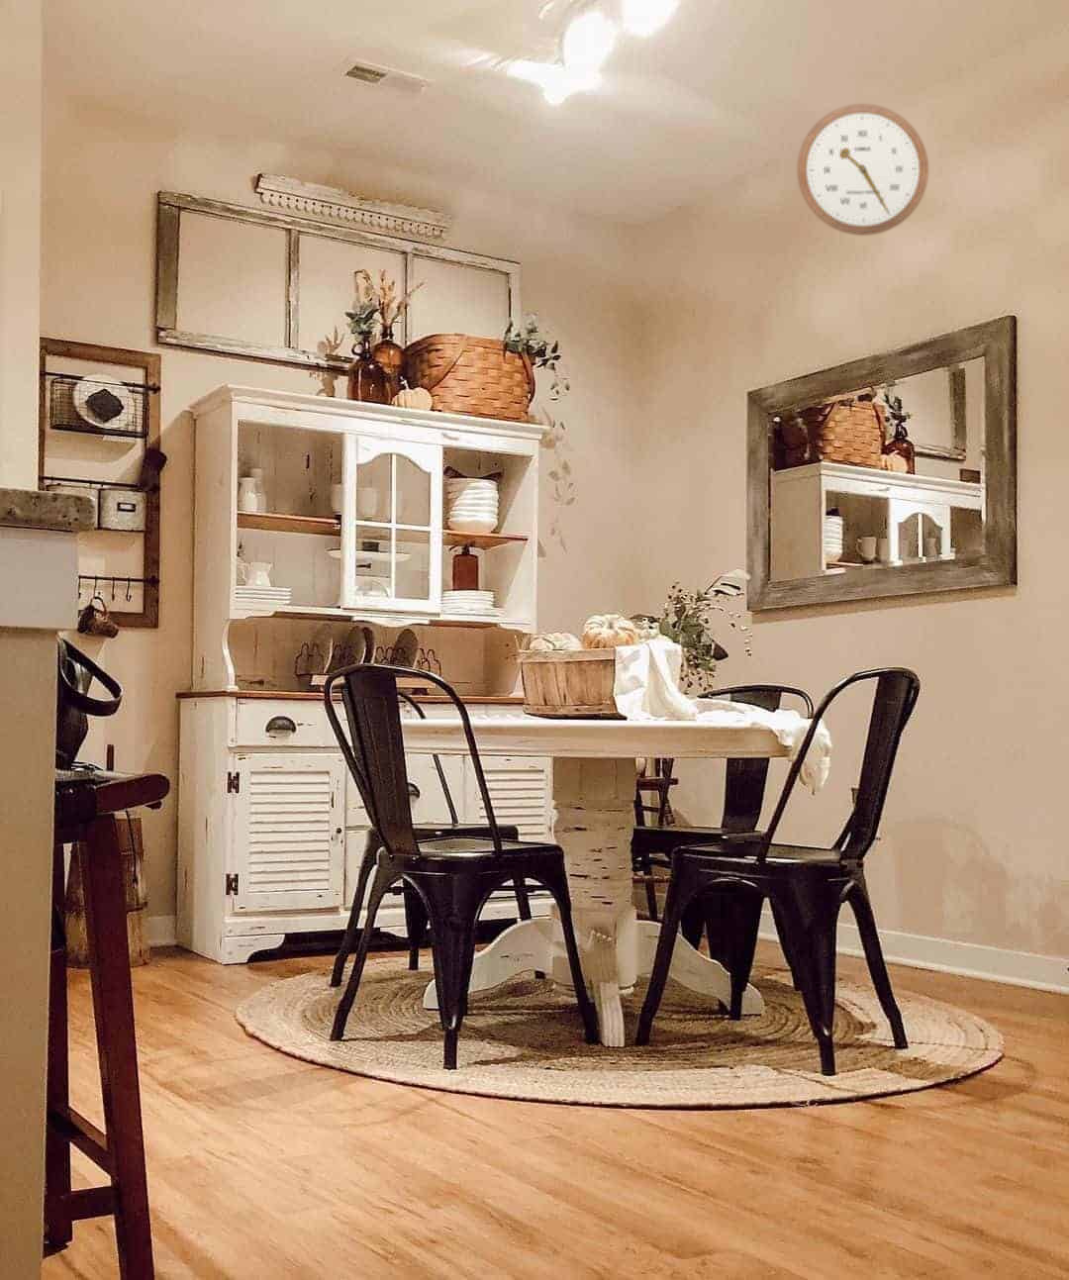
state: 10:25
